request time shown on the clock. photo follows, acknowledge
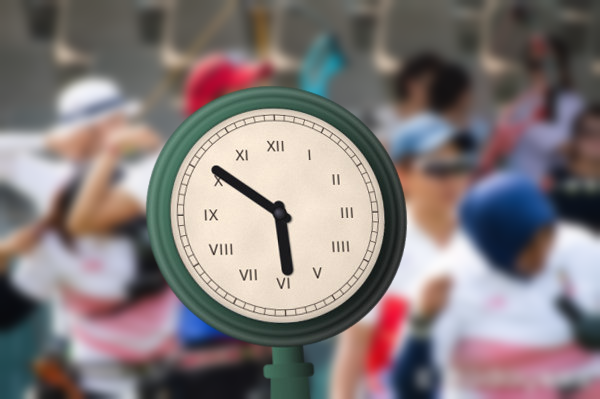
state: 5:51
